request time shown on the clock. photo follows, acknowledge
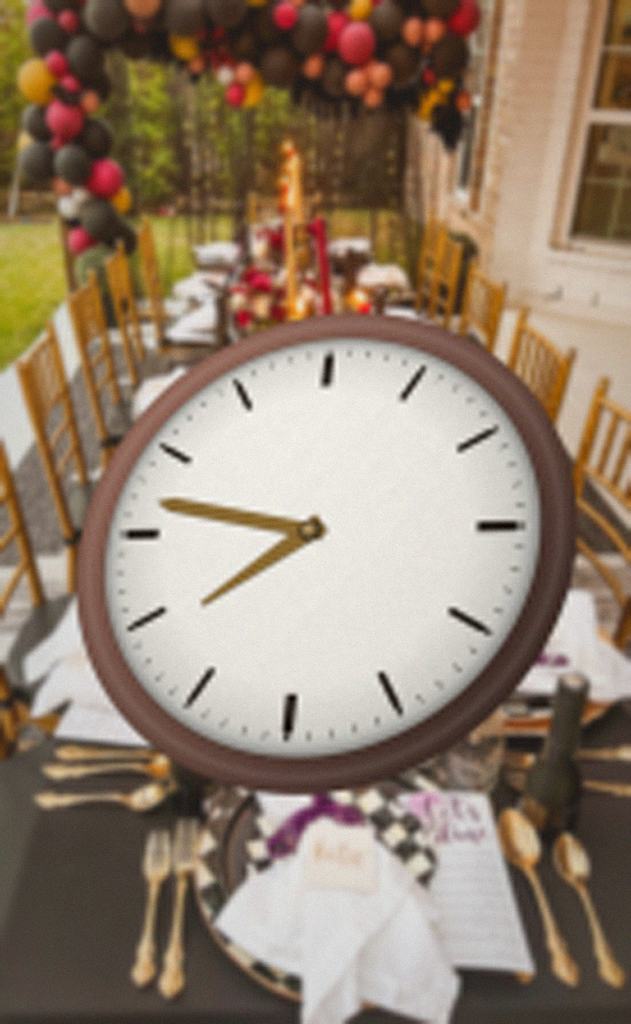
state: 7:47
